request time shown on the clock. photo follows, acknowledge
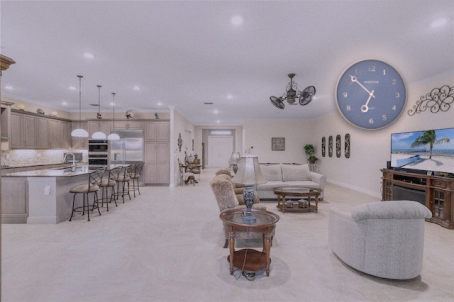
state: 6:52
